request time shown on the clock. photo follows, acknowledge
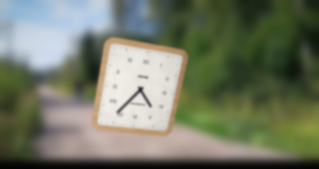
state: 4:36
